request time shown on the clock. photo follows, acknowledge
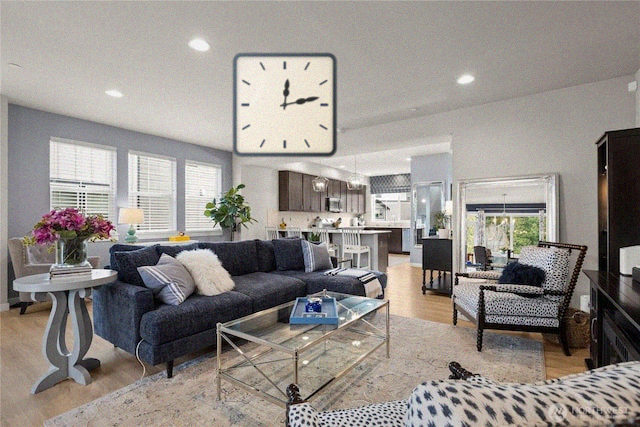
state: 12:13
